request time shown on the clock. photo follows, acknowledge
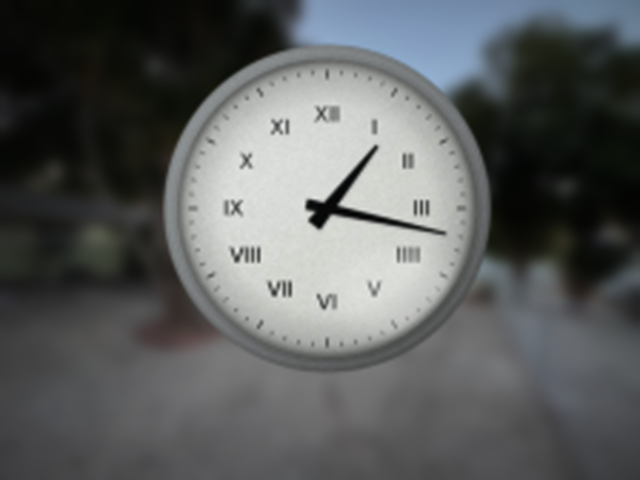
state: 1:17
